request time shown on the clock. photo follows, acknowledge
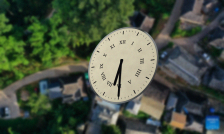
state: 6:30
